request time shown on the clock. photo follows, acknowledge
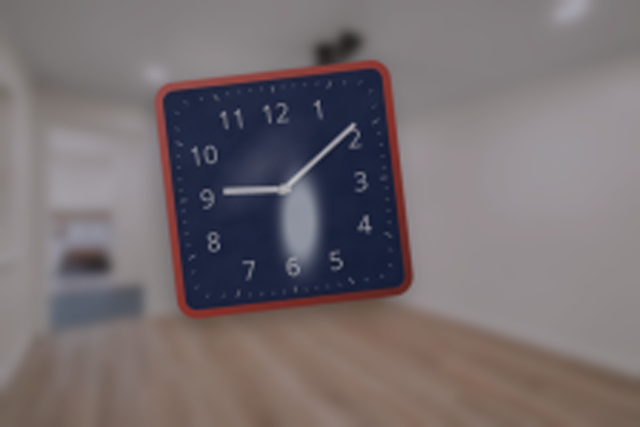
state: 9:09
